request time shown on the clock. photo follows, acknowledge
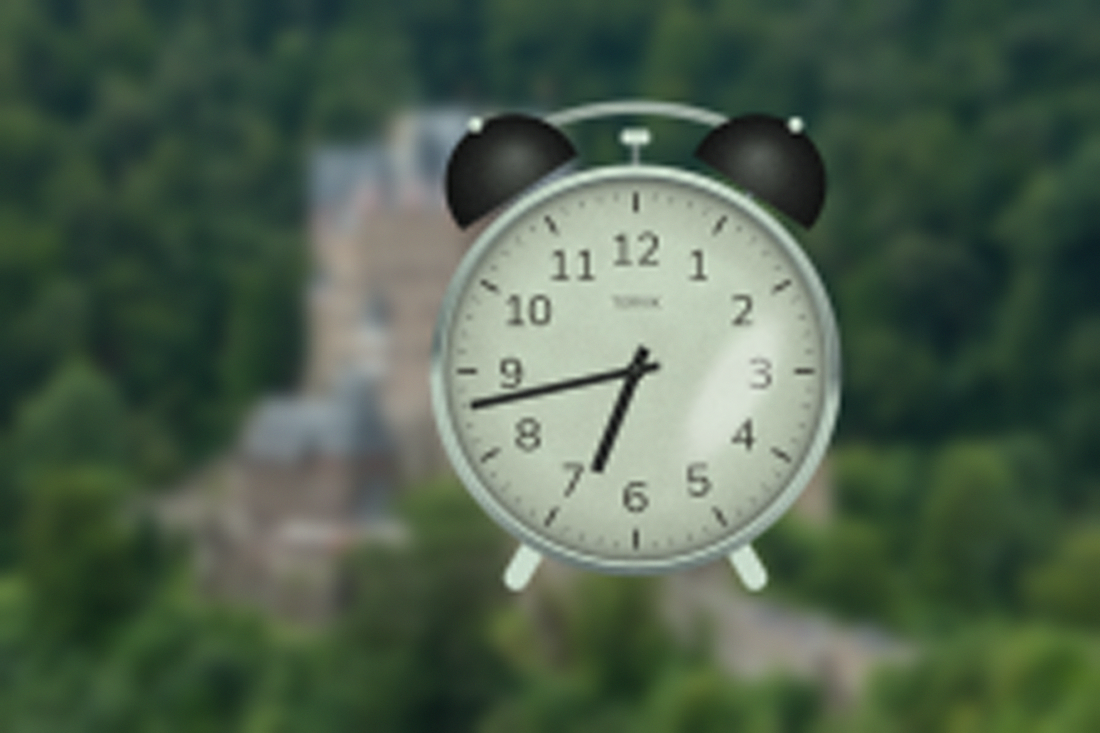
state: 6:43
